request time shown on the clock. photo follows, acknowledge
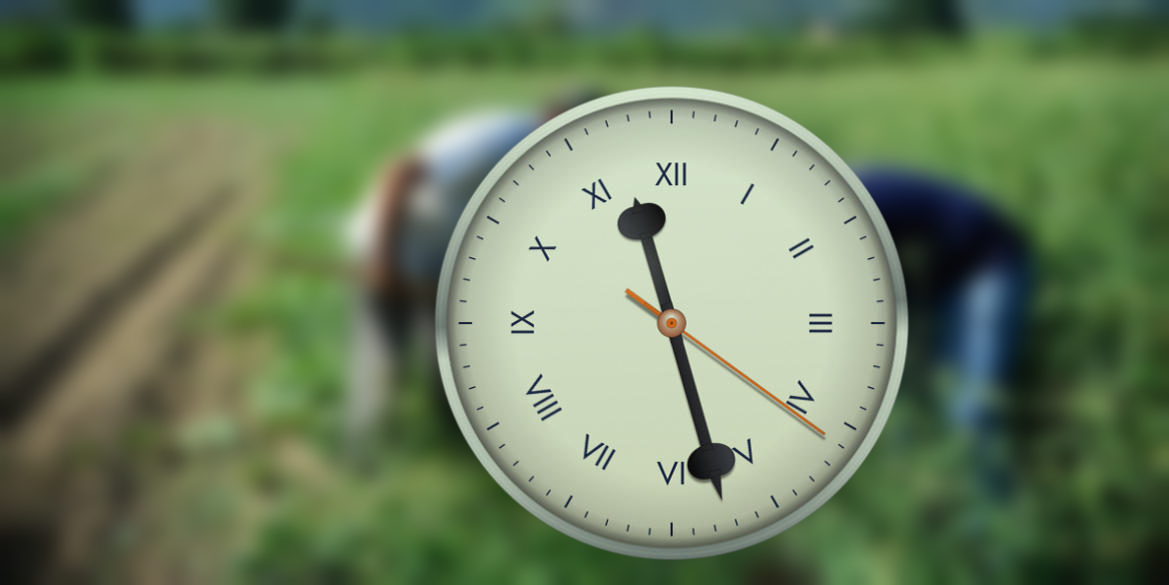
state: 11:27:21
